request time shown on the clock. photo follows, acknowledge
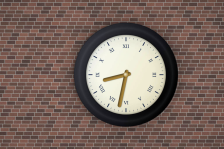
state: 8:32
